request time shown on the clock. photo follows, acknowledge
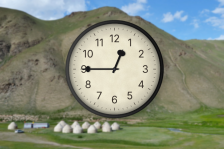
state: 12:45
